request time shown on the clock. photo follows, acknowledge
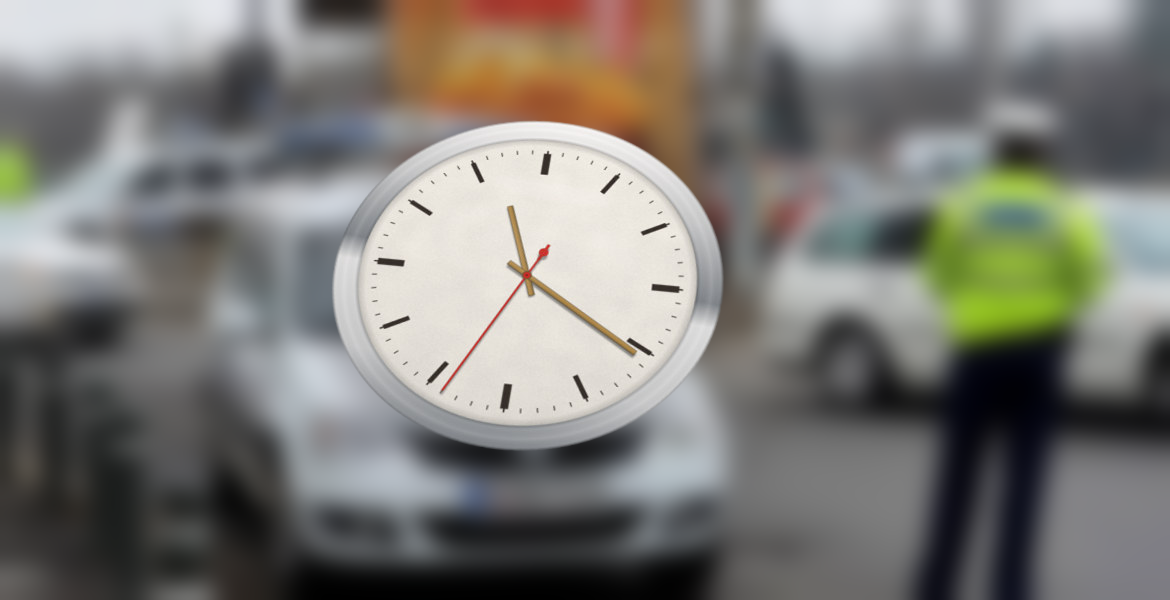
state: 11:20:34
